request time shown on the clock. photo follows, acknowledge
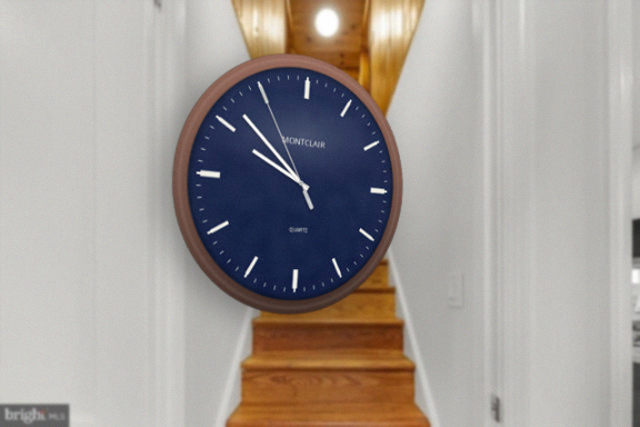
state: 9:51:55
